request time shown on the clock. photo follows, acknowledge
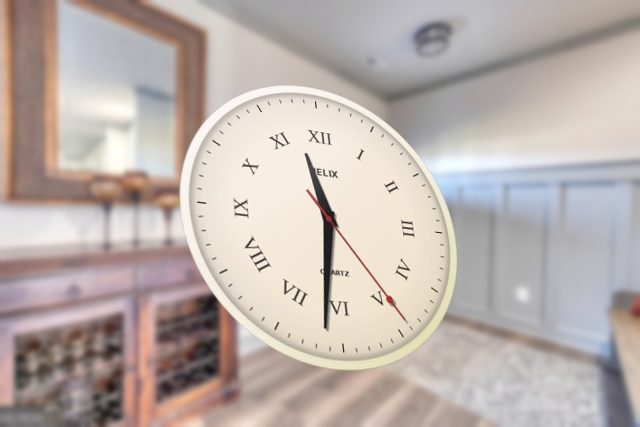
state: 11:31:24
